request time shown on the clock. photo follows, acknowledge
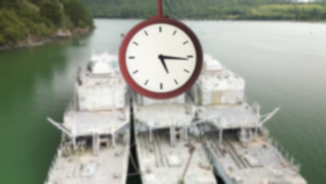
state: 5:16
